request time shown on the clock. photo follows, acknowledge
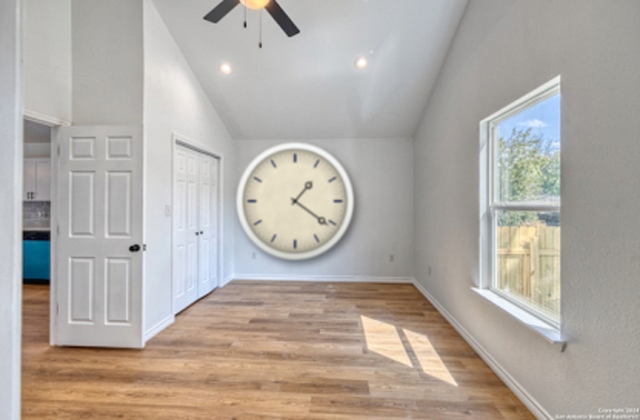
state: 1:21
